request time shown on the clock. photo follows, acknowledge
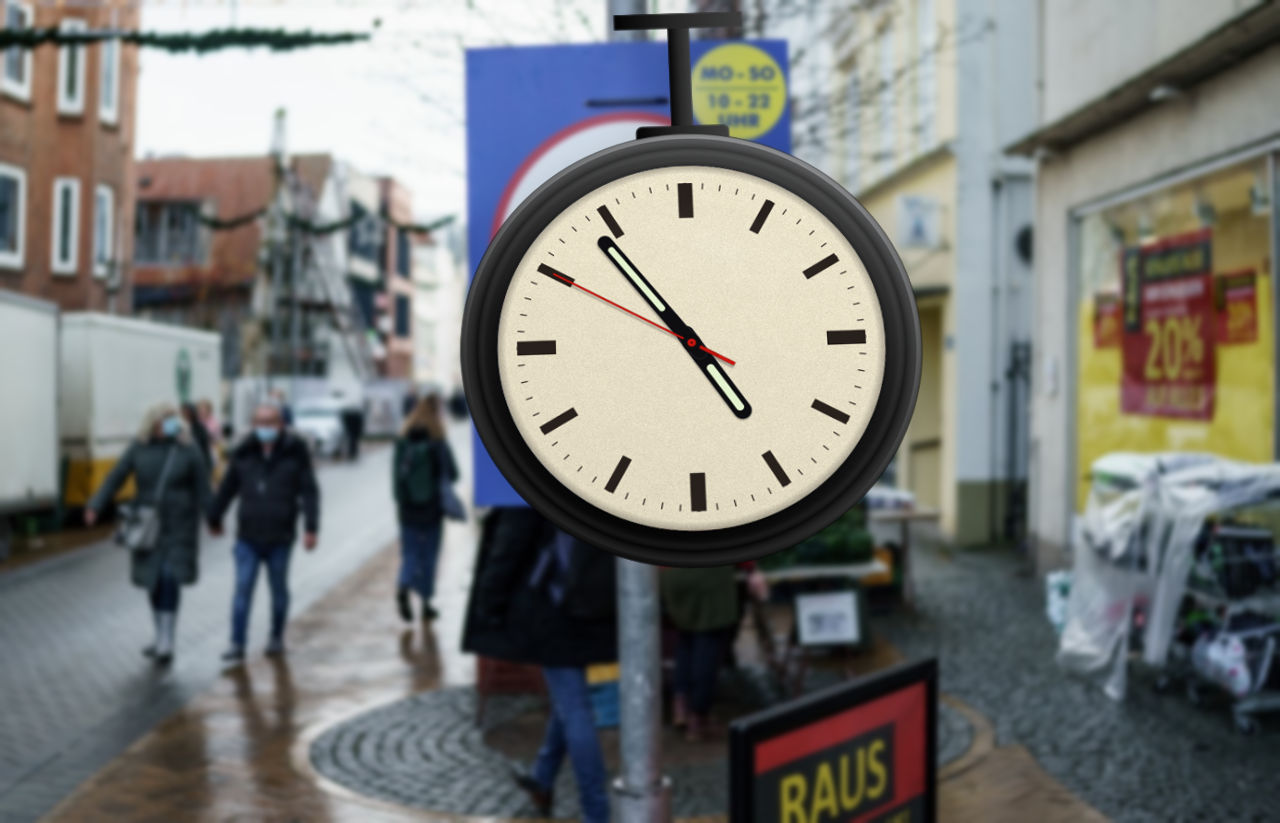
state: 4:53:50
